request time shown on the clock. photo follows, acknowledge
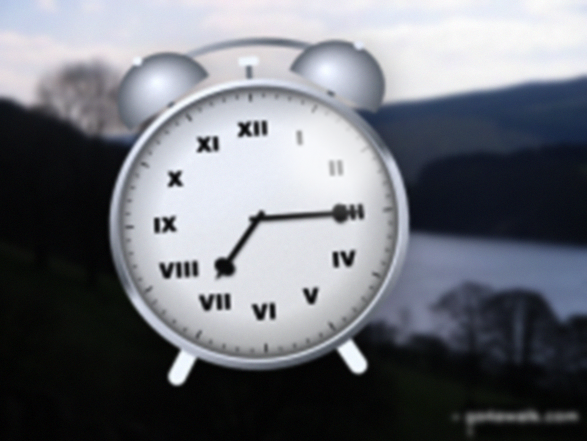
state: 7:15
